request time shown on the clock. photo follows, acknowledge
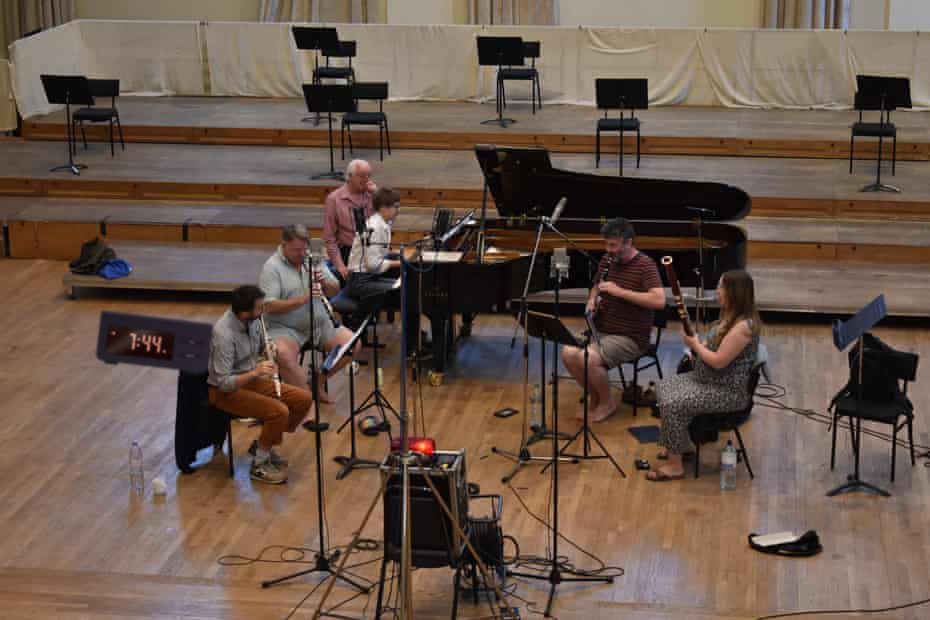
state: 7:44
